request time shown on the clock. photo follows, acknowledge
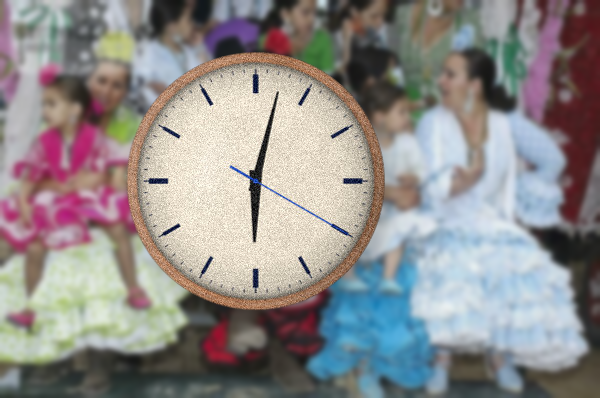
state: 6:02:20
